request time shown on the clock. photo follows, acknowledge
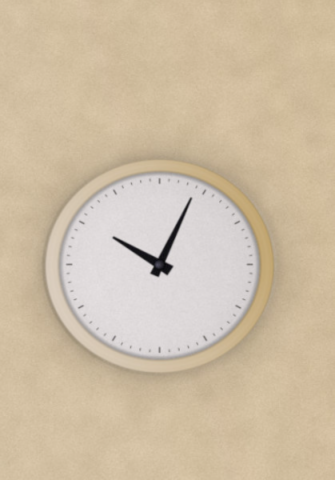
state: 10:04
